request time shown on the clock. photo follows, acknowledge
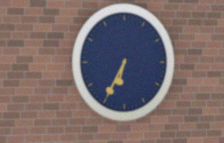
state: 6:35
